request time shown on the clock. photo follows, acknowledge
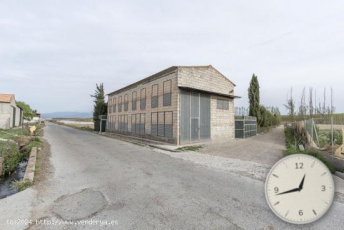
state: 12:43
